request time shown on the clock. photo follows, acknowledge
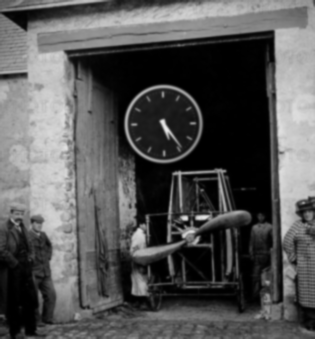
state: 5:24
